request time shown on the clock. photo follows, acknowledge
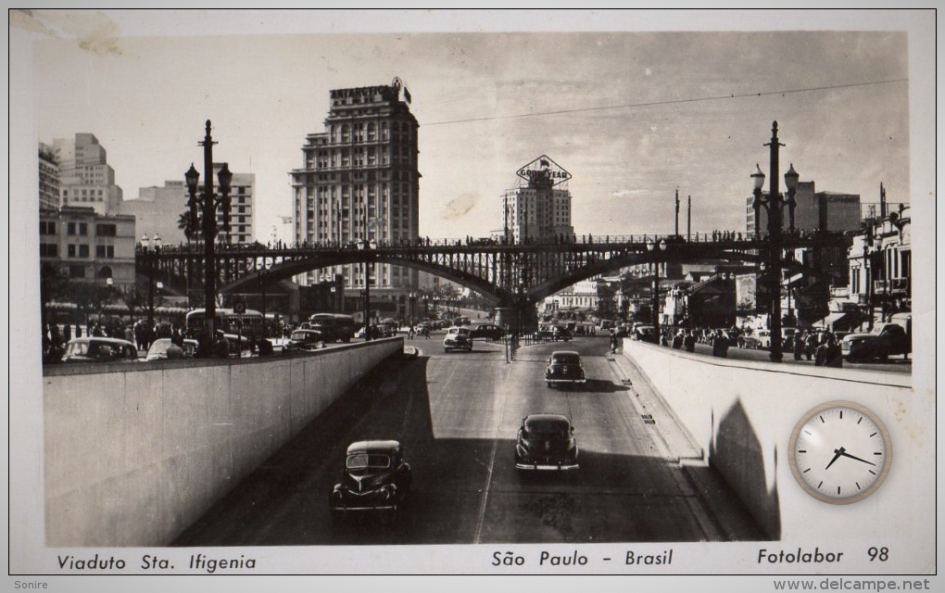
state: 7:18
